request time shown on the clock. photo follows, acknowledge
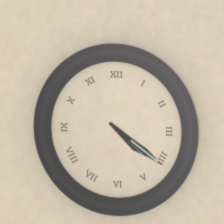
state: 4:21
